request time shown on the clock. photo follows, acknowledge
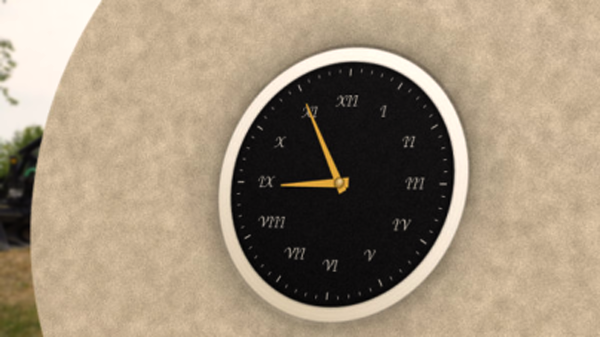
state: 8:55
